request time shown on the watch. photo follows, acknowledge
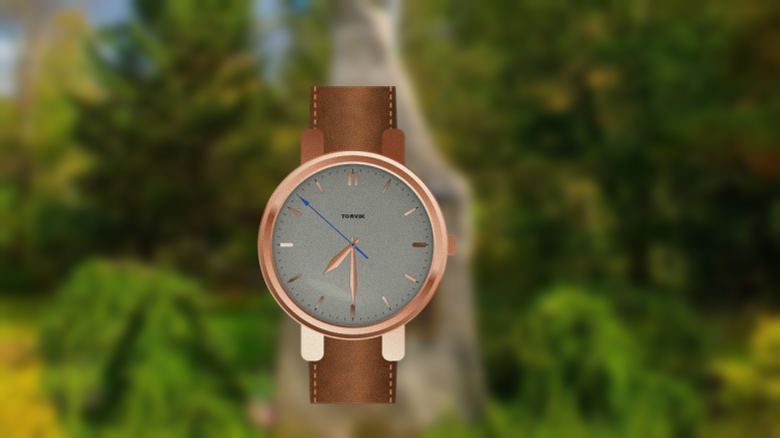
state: 7:29:52
